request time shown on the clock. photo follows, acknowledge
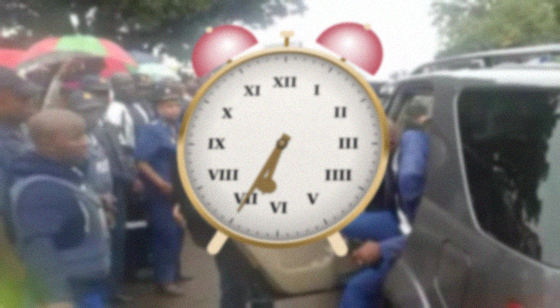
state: 6:35
